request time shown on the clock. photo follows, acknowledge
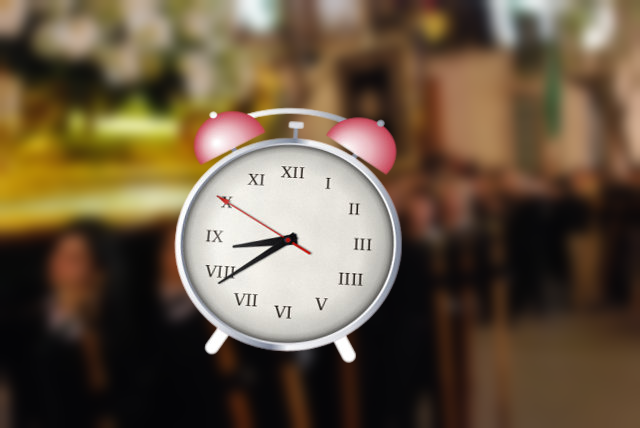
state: 8:38:50
